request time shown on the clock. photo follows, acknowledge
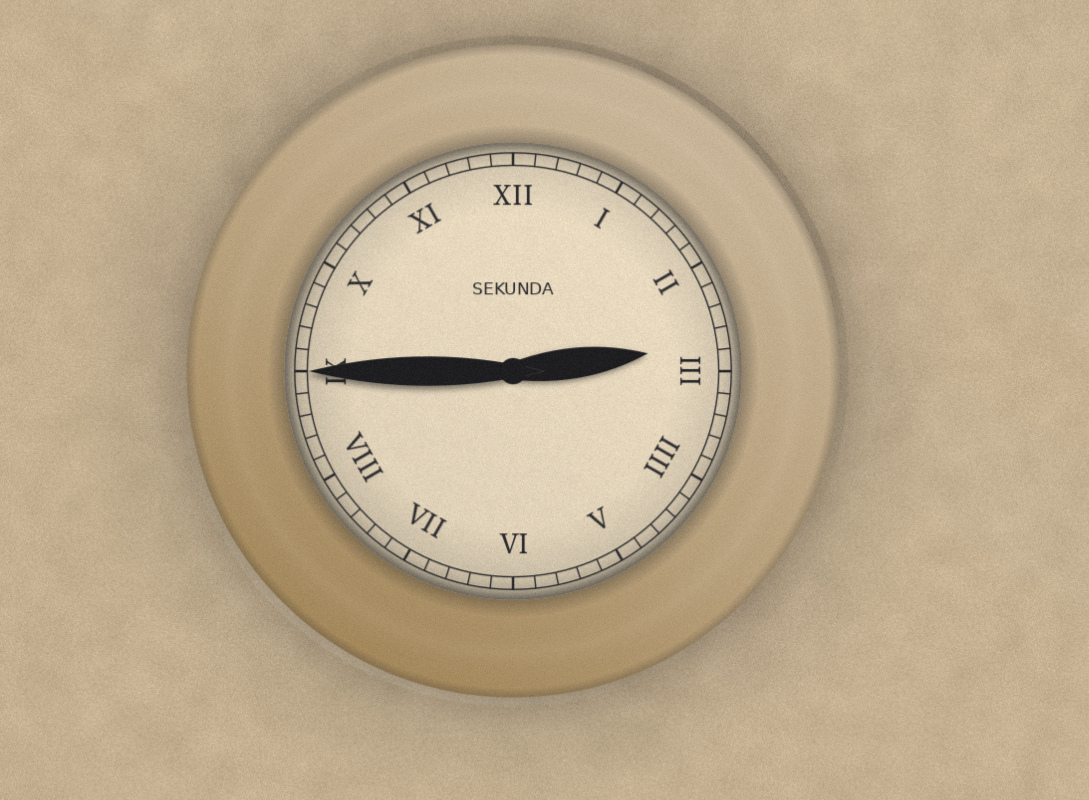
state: 2:45
